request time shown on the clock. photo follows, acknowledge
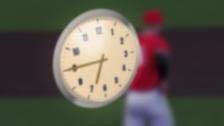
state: 6:45
